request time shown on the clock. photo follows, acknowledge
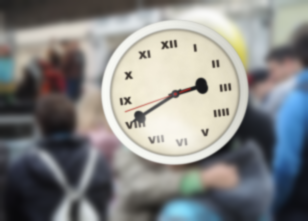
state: 2:40:43
